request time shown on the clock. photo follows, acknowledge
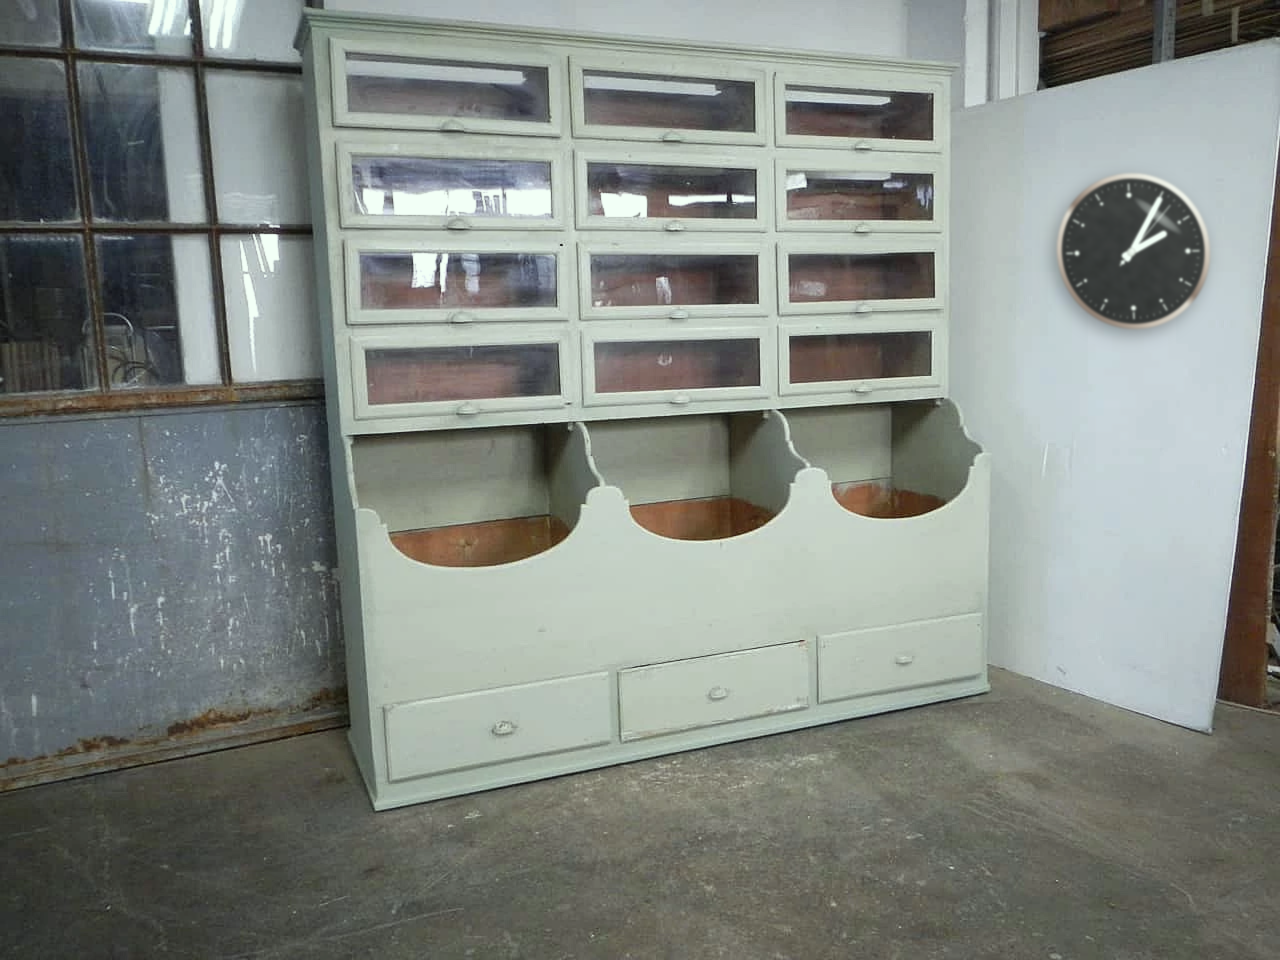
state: 2:05:07
